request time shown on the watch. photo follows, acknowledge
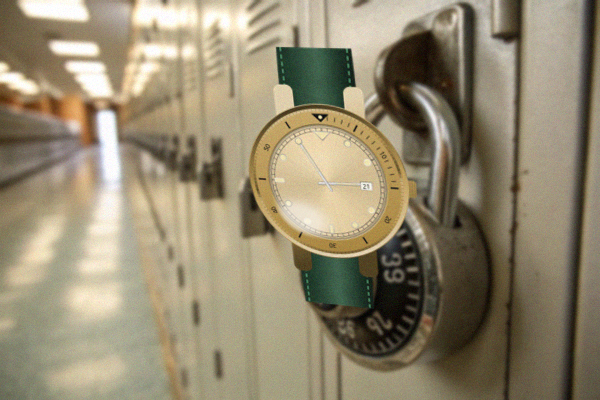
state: 2:55
